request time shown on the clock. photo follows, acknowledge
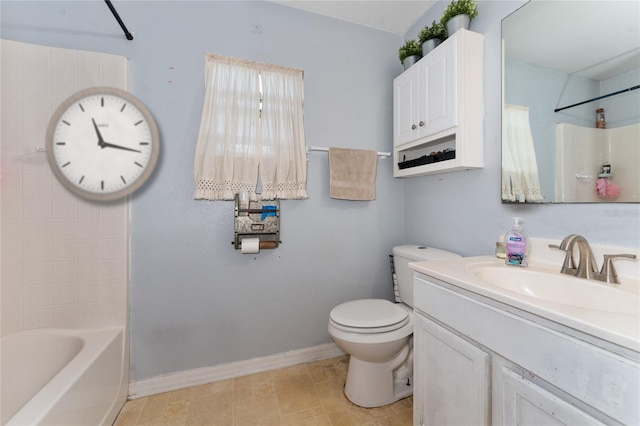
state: 11:17
